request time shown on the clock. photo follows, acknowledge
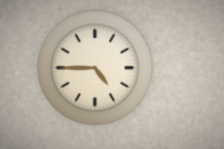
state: 4:45
